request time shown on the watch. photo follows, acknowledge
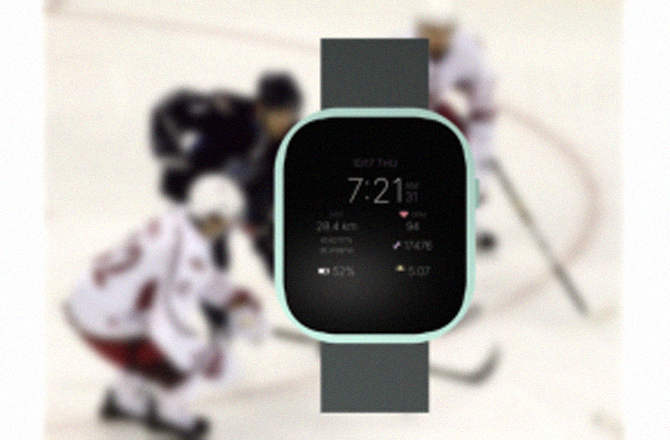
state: 7:21
